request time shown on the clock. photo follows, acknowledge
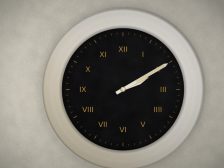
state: 2:10
